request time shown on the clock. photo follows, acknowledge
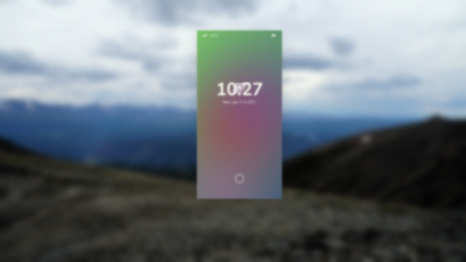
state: 10:27
